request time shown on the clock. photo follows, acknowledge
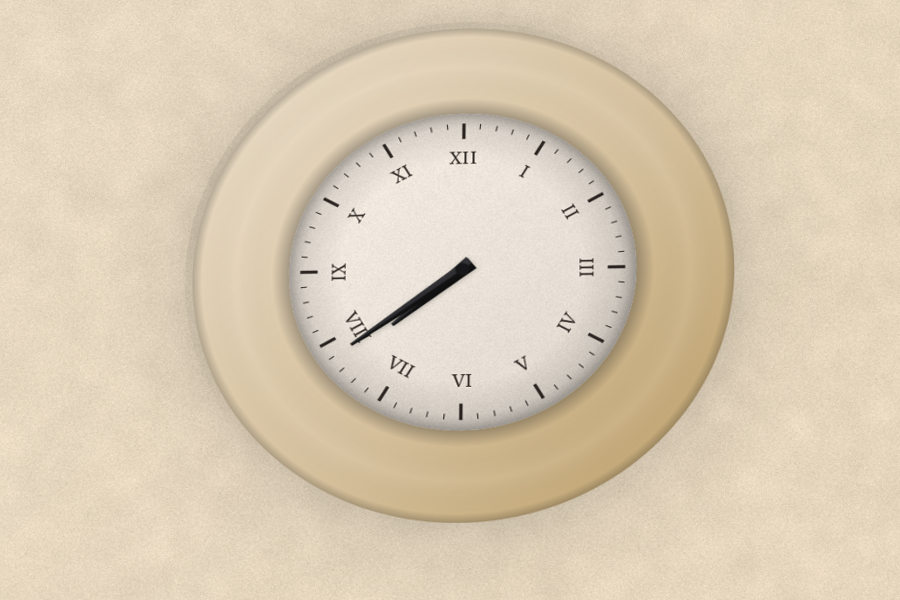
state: 7:39
